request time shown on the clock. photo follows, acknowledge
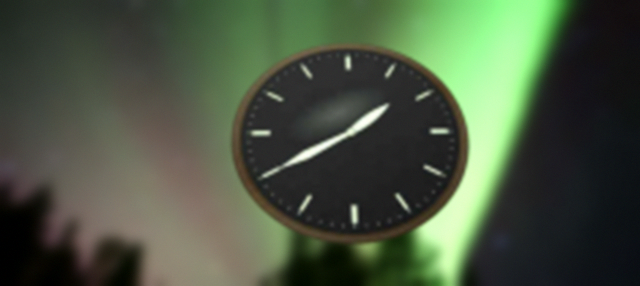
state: 1:40
